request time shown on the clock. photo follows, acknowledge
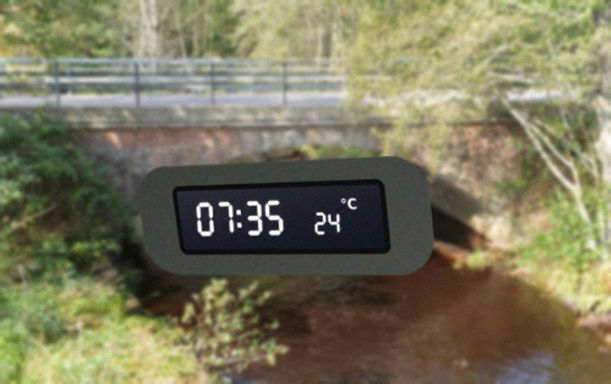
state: 7:35
